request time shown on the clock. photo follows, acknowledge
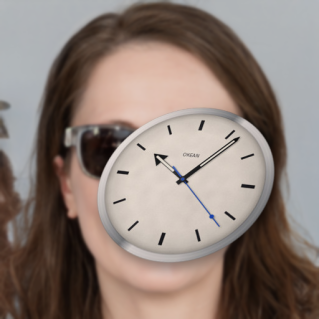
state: 10:06:22
